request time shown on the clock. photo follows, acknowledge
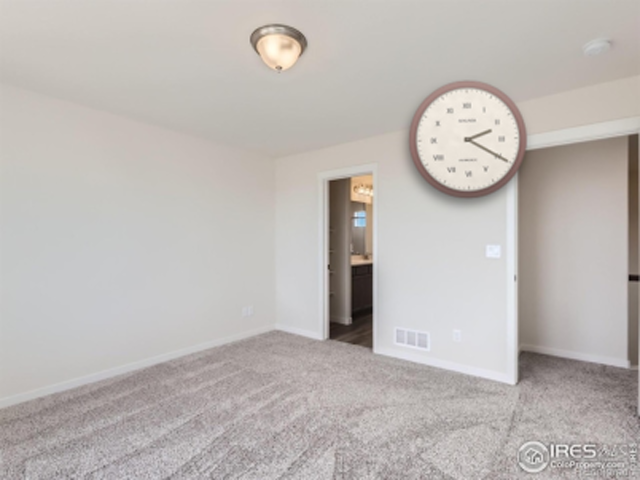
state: 2:20
